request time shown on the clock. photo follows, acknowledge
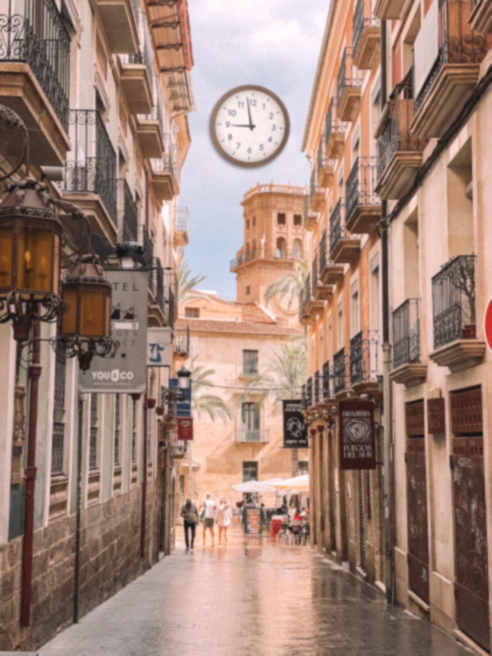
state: 8:58
